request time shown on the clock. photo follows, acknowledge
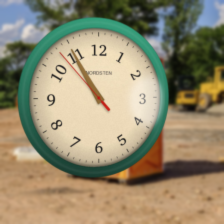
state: 10:54:53
